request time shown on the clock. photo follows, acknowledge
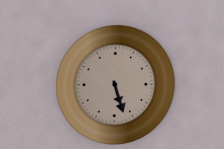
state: 5:27
